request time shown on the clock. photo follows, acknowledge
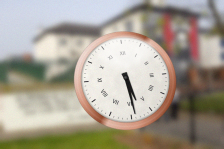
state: 5:29
